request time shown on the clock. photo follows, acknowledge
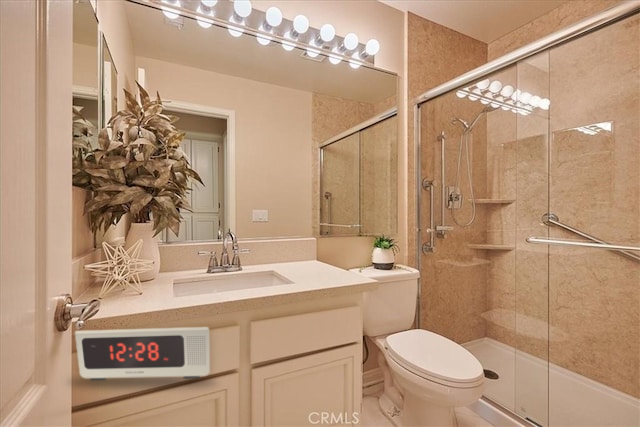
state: 12:28
